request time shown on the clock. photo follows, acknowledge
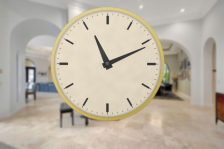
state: 11:11
